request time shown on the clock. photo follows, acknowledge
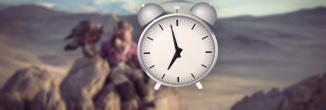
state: 6:58
